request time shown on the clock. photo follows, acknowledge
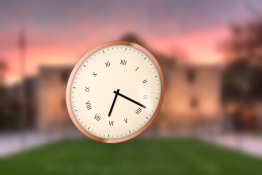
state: 6:18
